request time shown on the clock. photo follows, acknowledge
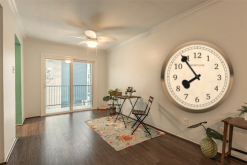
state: 7:54
